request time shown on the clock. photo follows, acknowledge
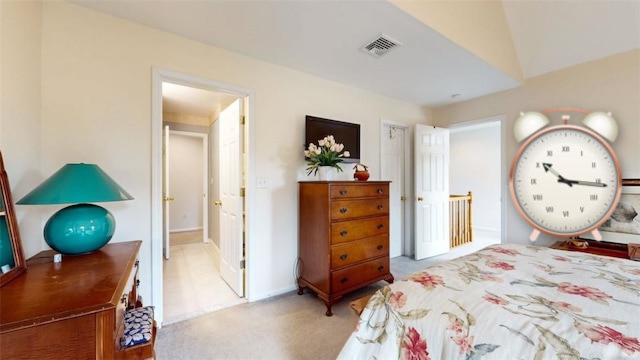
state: 10:16
